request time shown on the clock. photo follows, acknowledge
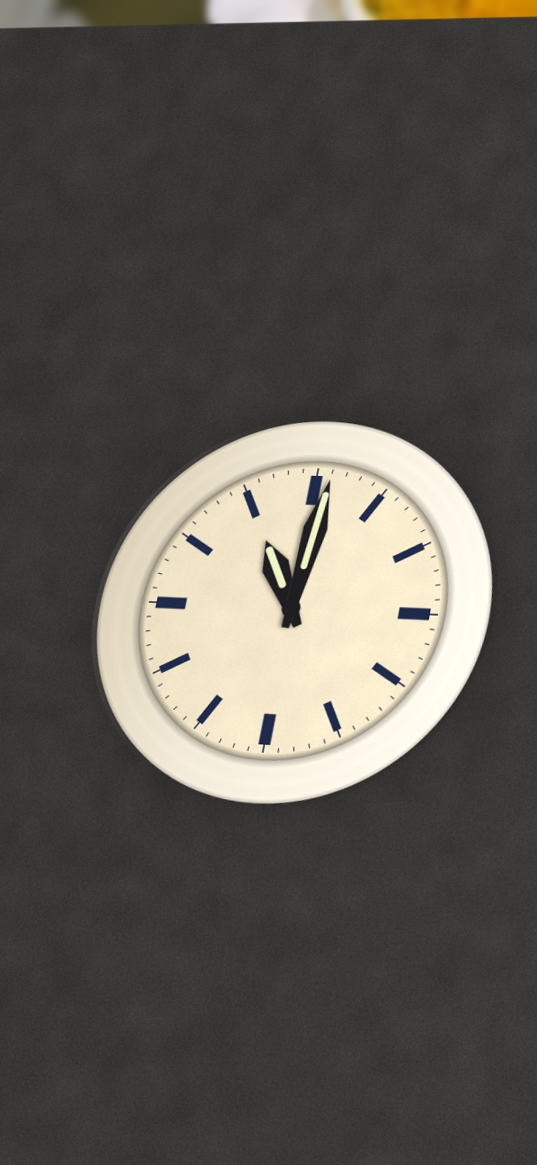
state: 11:01
